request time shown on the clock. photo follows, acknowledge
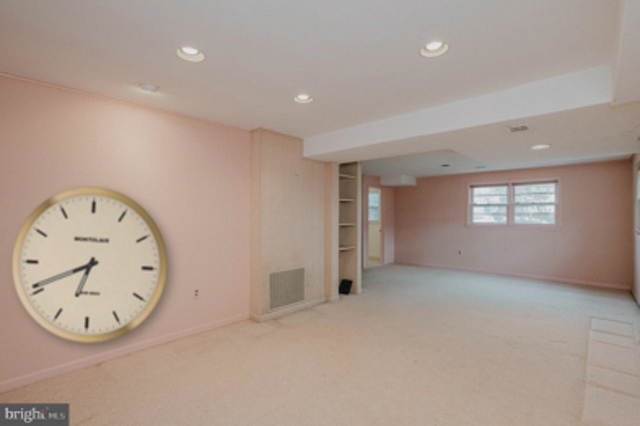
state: 6:41
